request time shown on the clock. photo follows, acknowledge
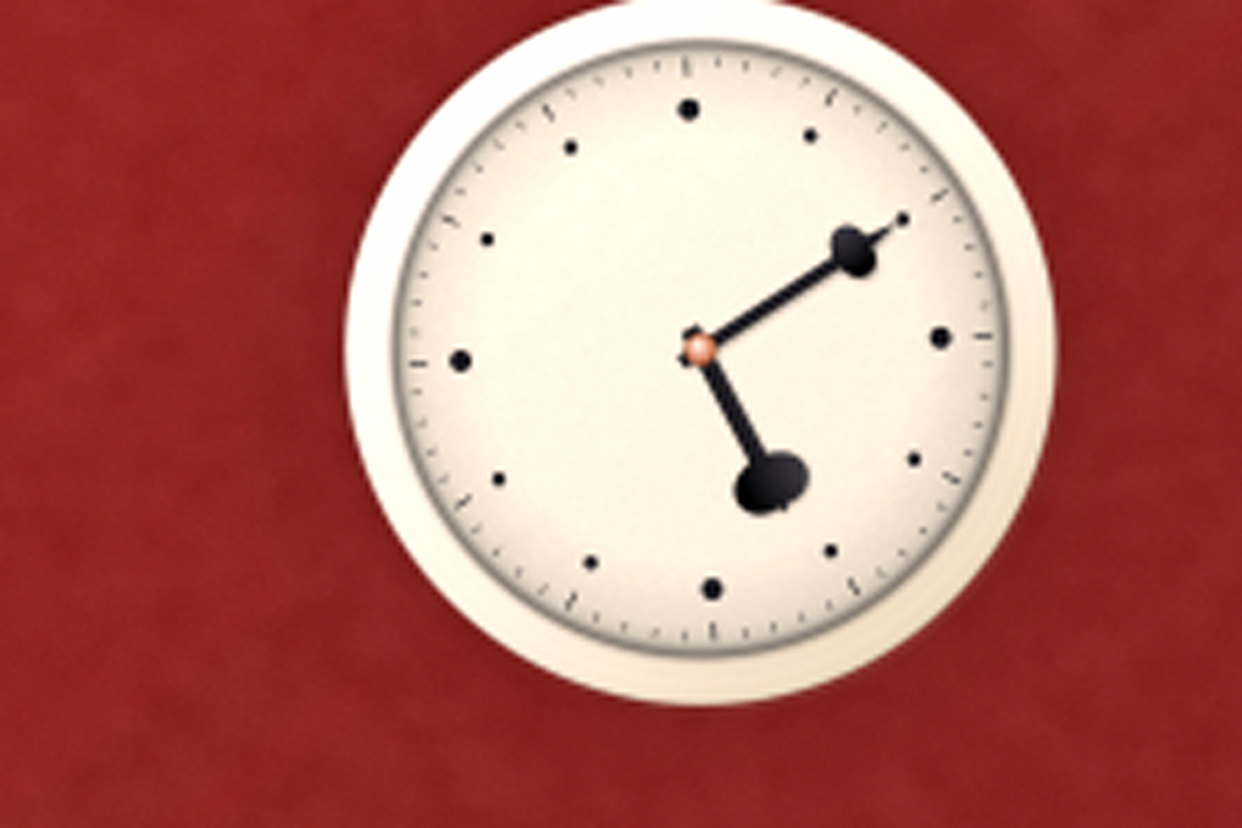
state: 5:10
